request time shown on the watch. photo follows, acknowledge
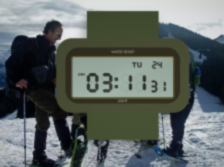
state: 3:11:31
